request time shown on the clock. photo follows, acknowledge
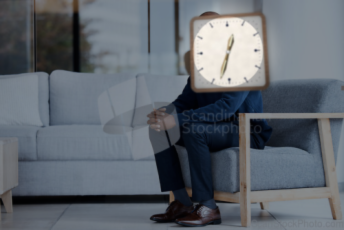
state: 12:33
